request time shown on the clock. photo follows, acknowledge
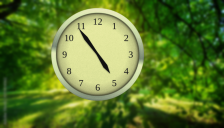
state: 4:54
